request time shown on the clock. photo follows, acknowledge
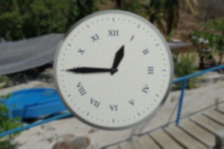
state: 12:45
